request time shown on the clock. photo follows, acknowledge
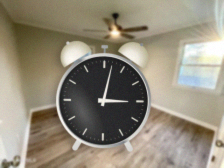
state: 3:02
